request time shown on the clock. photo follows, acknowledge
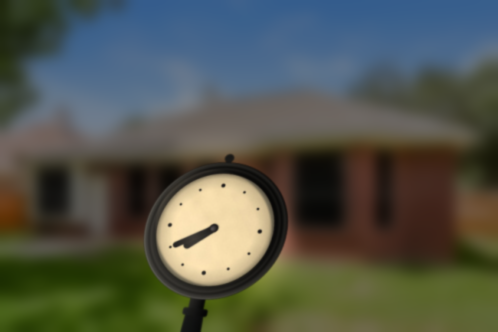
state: 7:40
